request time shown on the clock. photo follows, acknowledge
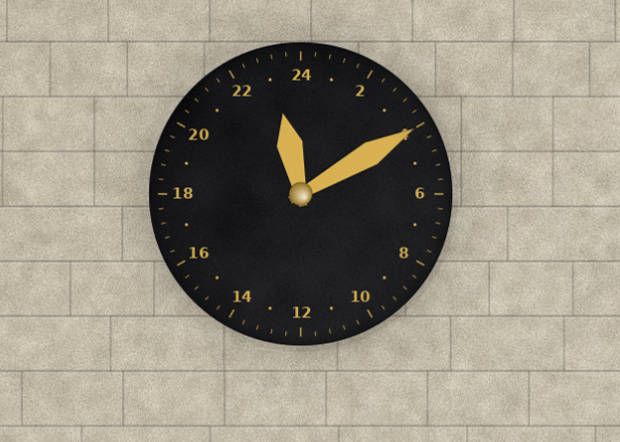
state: 23:10
